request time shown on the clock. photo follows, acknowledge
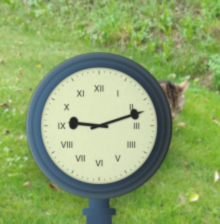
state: 9:12
